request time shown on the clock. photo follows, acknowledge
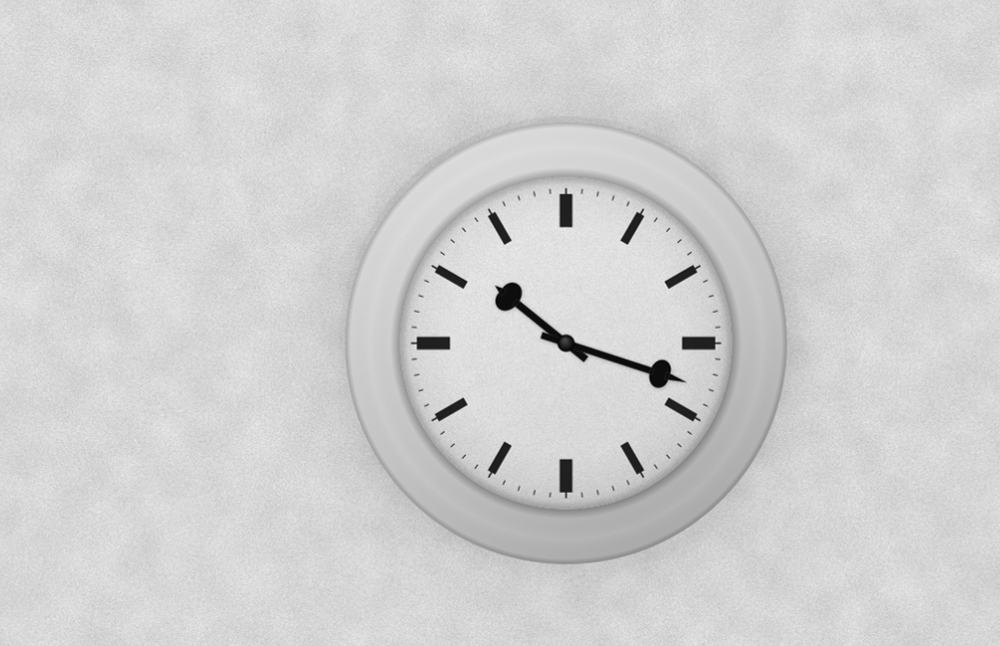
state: 10:18
